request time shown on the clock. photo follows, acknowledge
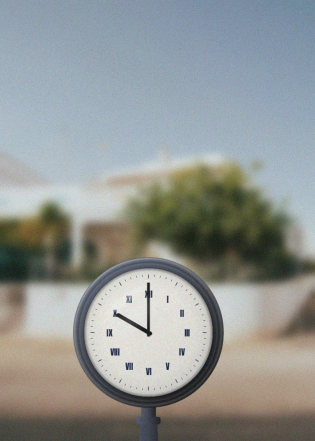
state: 10:00
